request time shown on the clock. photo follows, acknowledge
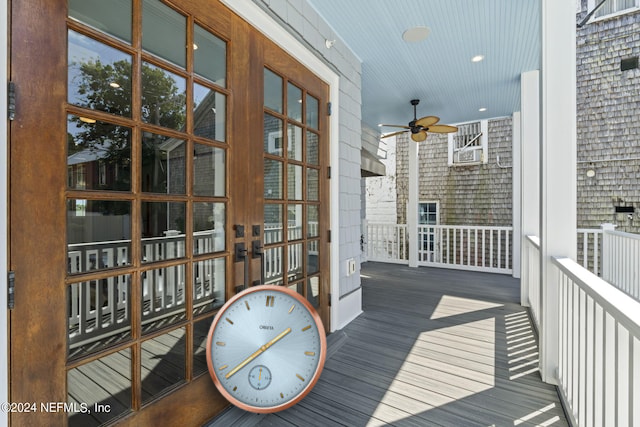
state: 1:38
